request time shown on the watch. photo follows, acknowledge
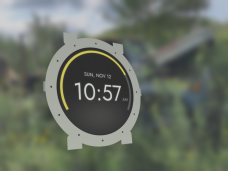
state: 10:57
